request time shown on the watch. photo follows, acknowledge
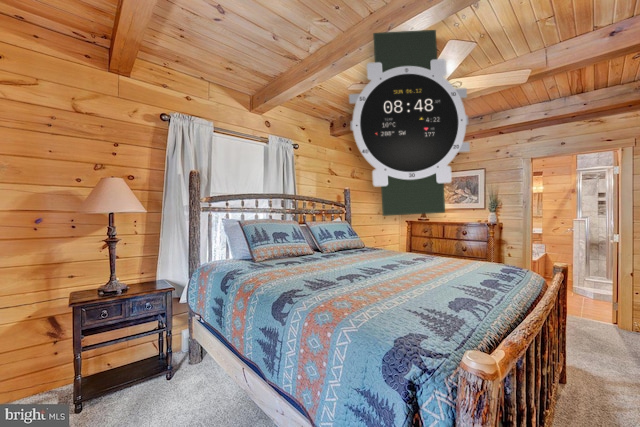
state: 8:48
